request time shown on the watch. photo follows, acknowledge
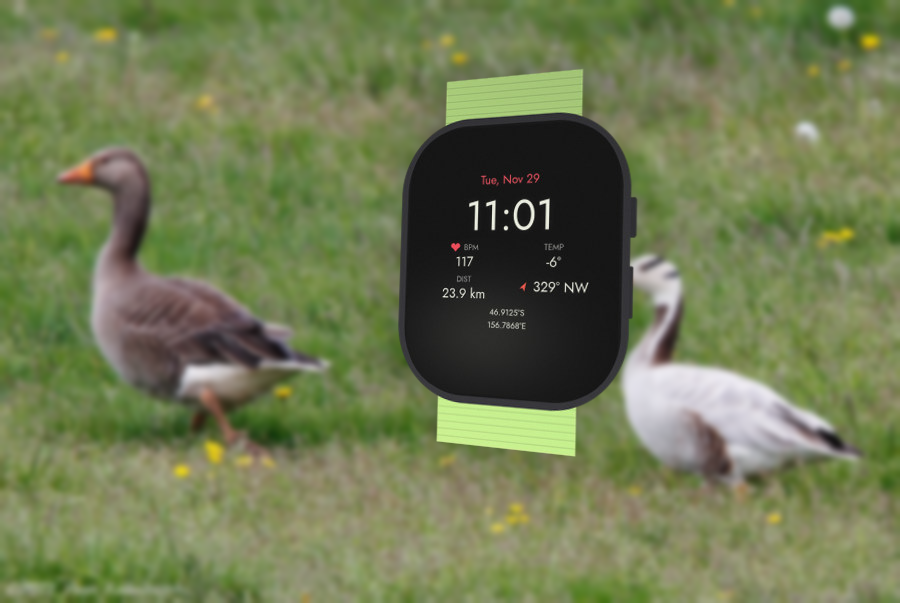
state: 11:01
